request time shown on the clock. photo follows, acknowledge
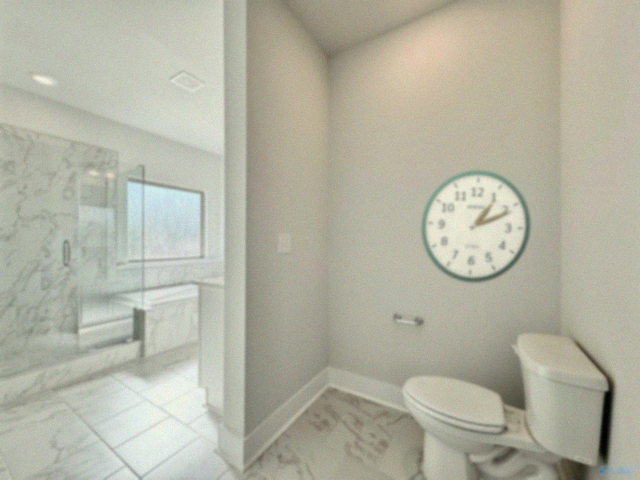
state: 1:11
